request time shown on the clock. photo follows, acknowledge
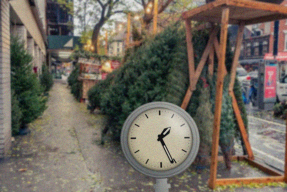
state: 1:26
